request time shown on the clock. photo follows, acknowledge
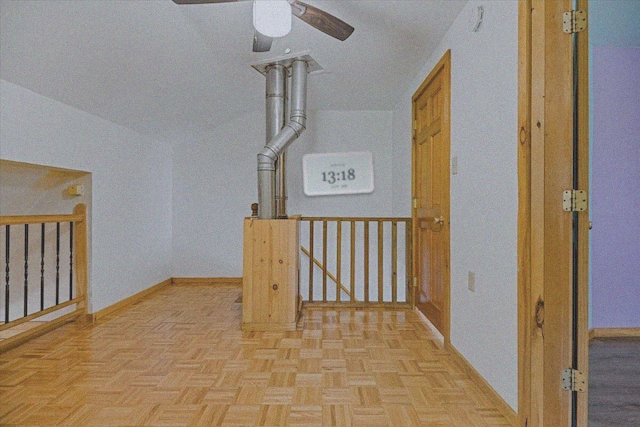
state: 13:18
